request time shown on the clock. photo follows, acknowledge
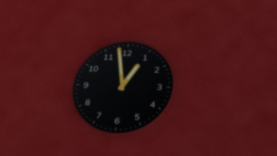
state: 12:58
